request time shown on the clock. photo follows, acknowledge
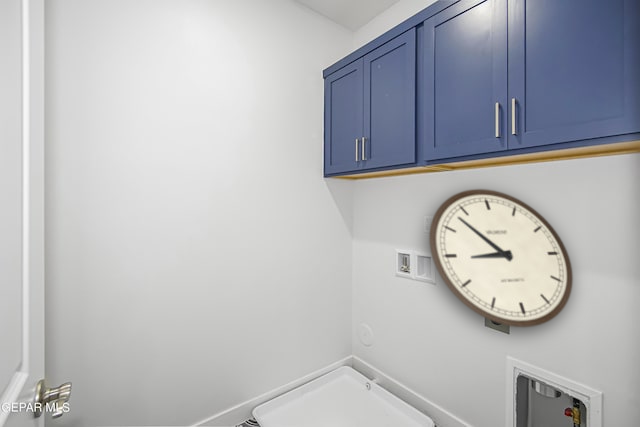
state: 8:53
